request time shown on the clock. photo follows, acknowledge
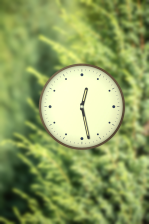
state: 12:28
